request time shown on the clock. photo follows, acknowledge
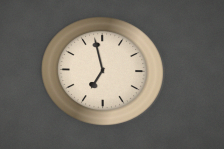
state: 6:58
